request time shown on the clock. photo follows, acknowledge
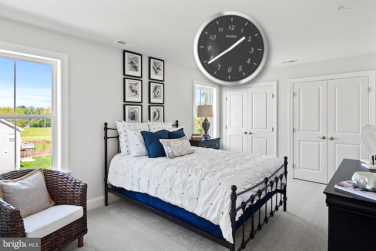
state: 1:39
